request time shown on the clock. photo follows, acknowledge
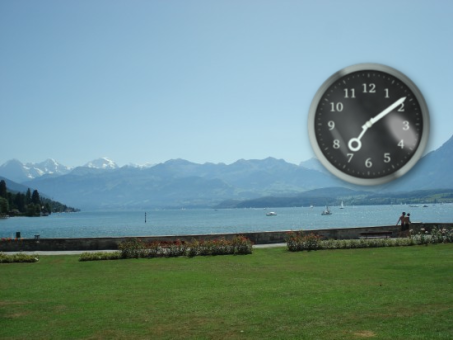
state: 7:09
